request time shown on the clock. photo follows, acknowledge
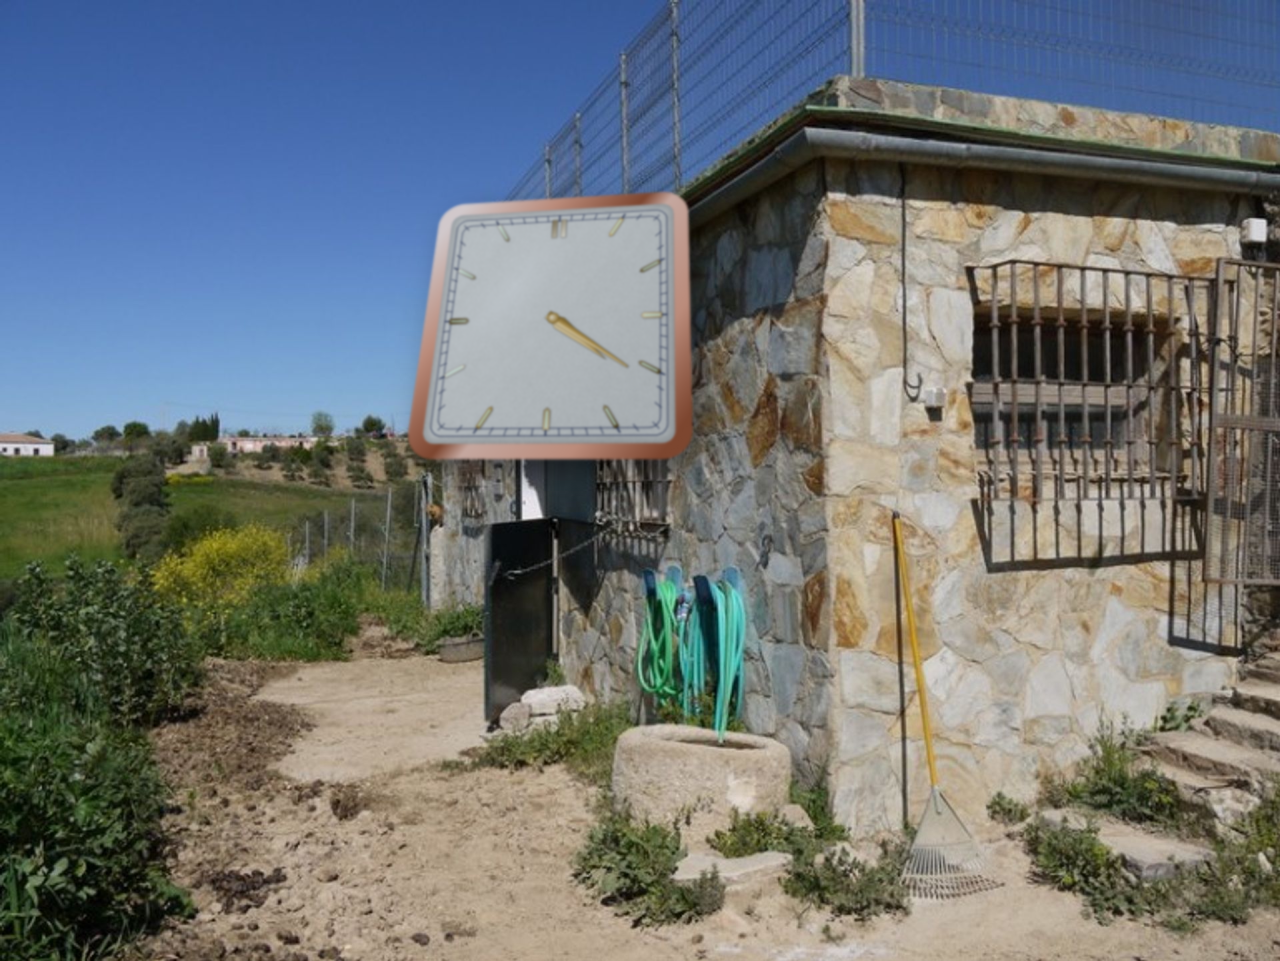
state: 4:21
